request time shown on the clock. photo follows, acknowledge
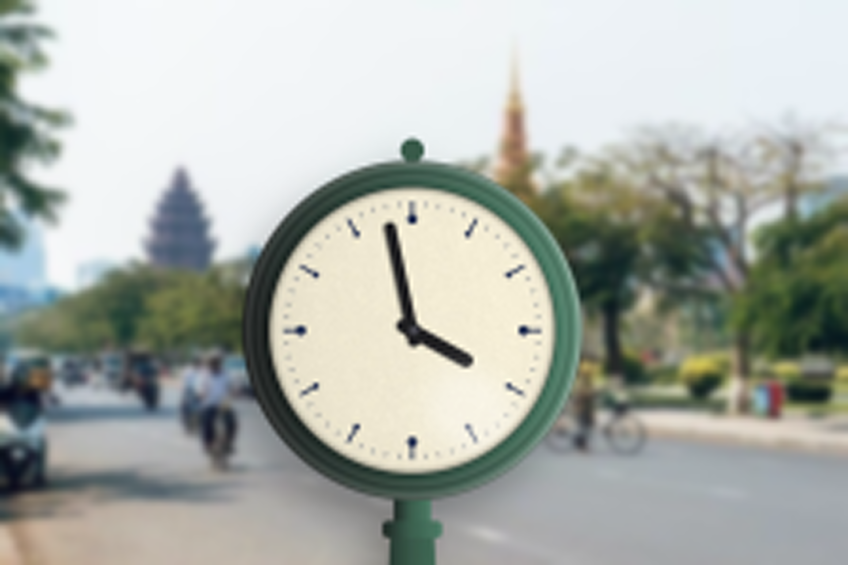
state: 3:58
